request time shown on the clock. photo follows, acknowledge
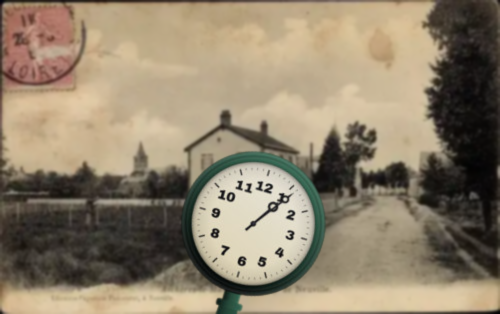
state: 1:06
